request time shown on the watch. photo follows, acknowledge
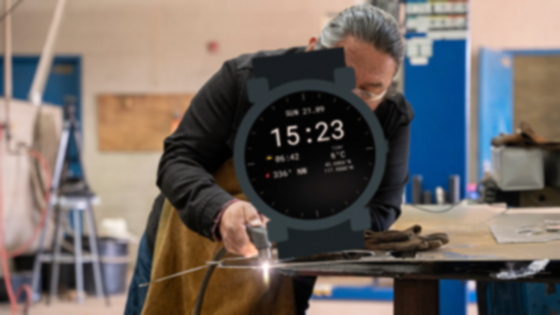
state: 15:23
